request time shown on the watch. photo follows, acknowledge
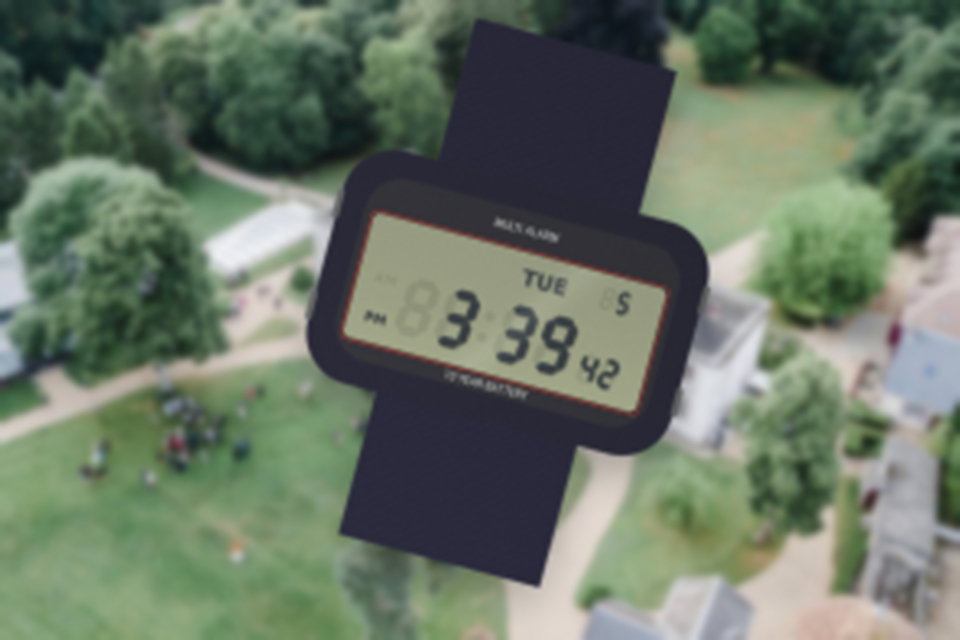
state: 3:39:42
